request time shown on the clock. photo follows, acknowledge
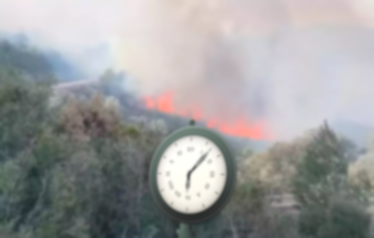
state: 6:07
